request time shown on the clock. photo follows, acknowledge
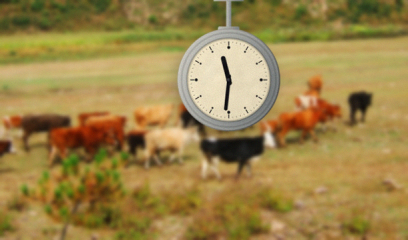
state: 11:31
